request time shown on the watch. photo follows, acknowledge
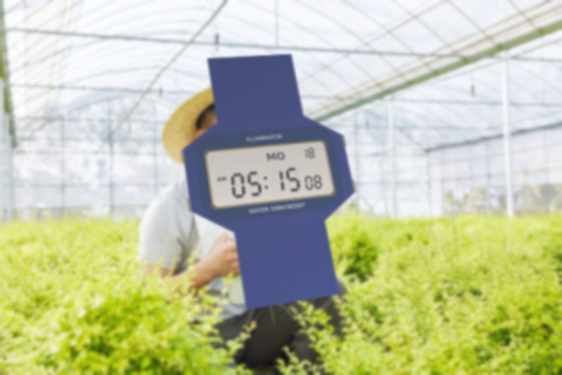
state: 5:15:08
